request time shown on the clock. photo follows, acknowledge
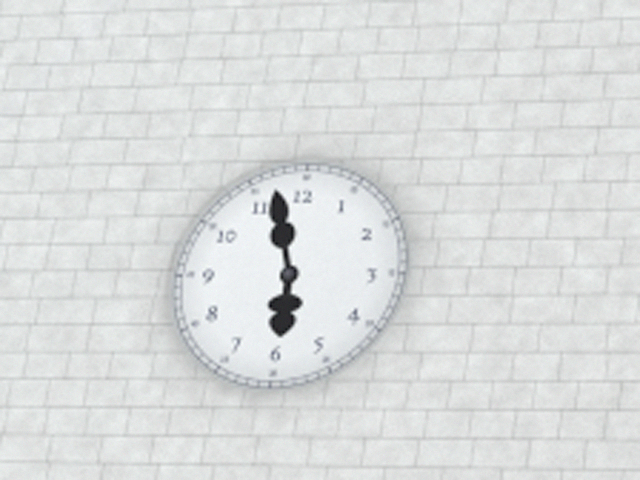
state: 5:57
